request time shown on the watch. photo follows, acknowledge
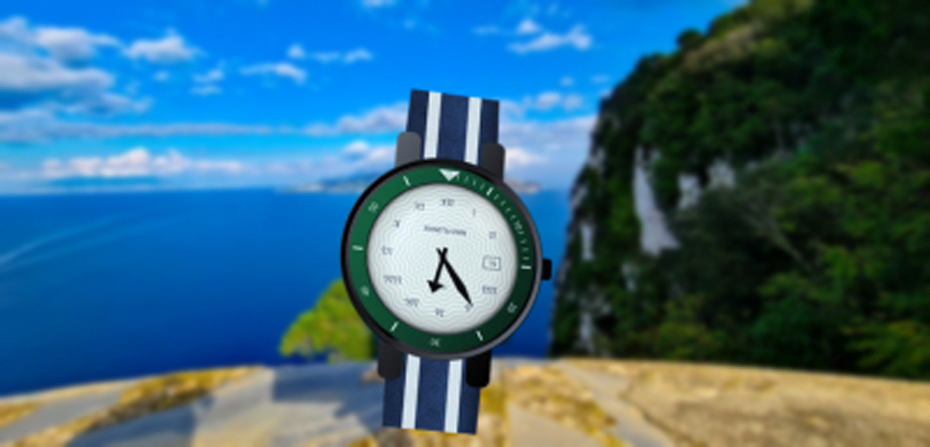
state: 6:24
